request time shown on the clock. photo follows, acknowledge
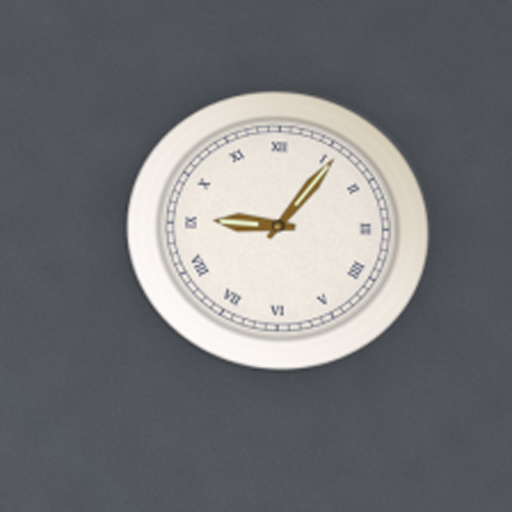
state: 9:06
